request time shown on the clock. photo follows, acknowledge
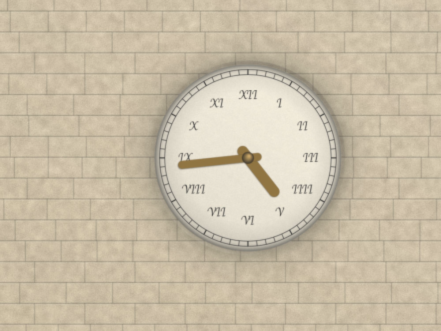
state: 4:44
